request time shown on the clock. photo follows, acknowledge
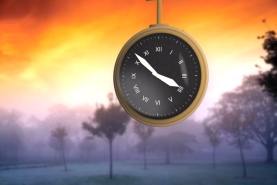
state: 3:52
